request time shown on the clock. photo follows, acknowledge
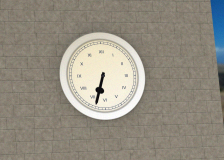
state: 6:33
